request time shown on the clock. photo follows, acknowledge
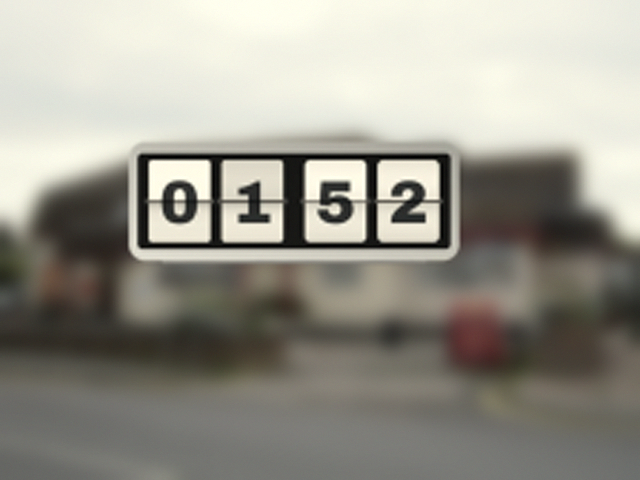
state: 1:52
